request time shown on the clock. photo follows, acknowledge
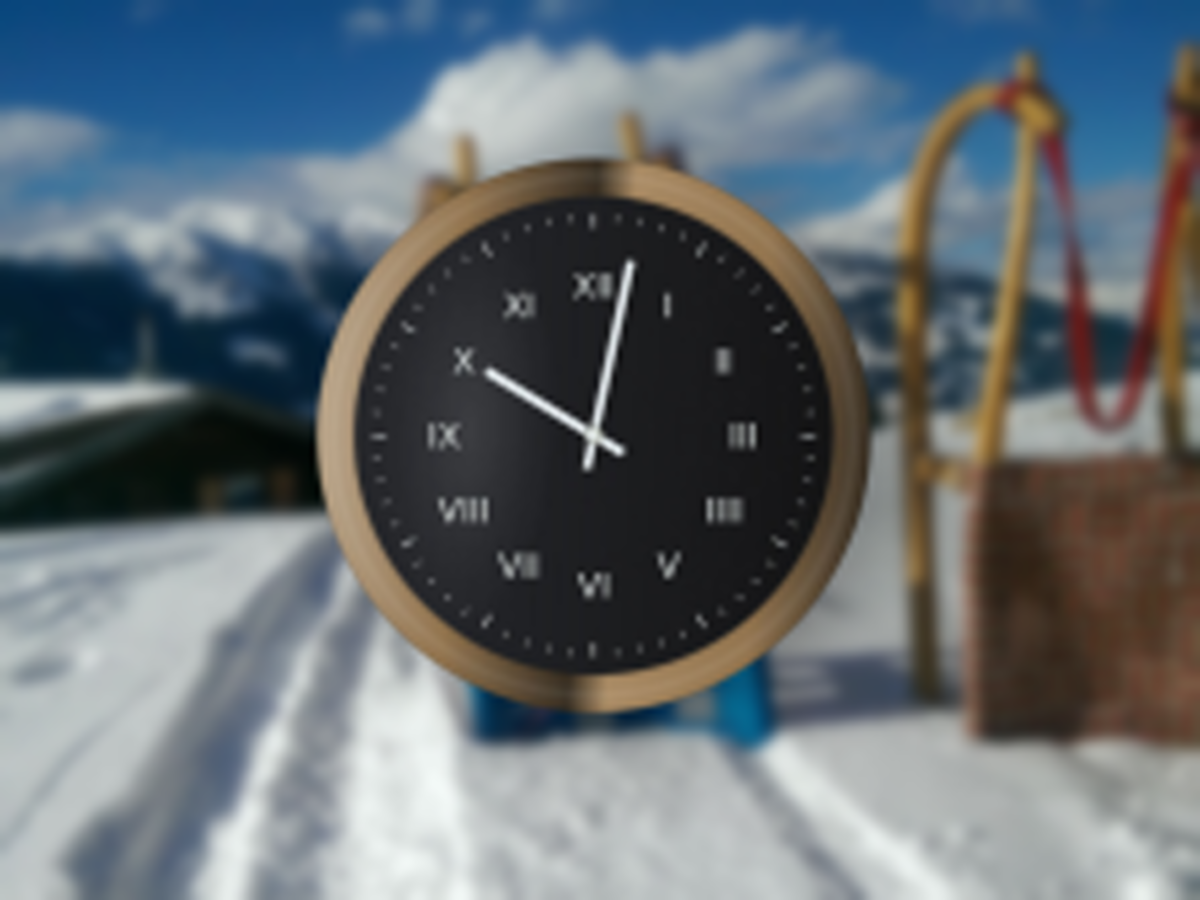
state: 10:02
